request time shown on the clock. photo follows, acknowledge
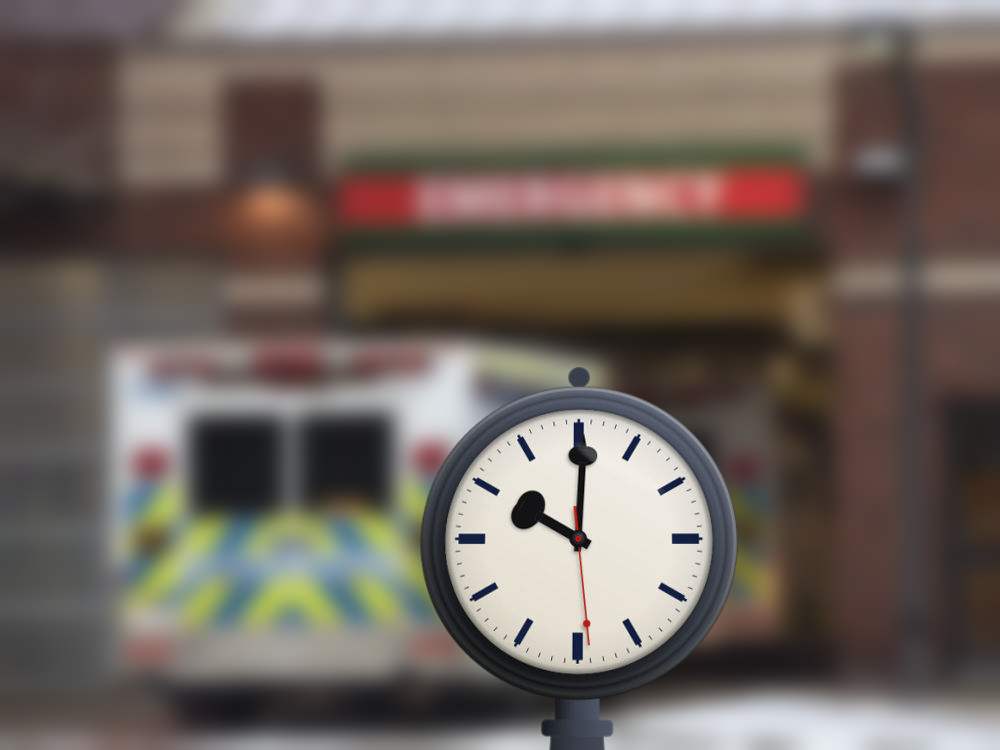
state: 10:00:29
